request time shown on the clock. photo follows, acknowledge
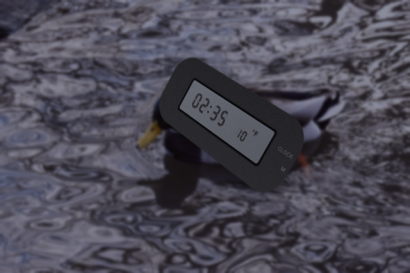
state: 2:35
